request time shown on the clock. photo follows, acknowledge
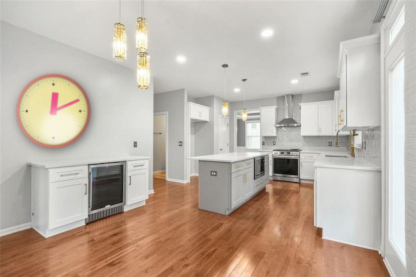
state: 12:11
